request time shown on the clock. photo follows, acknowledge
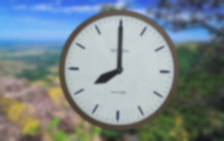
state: 8:00
